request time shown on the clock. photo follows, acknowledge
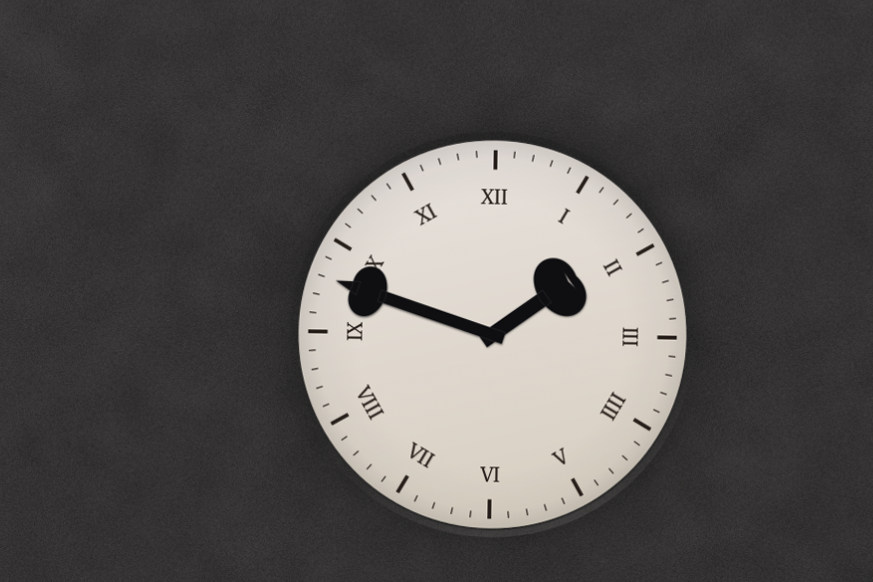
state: 1:48
